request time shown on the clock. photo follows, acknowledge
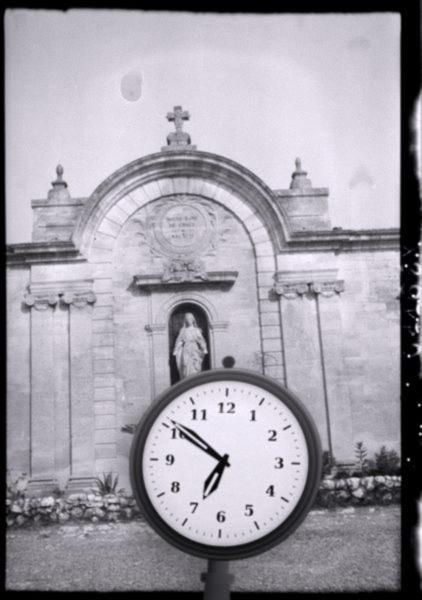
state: 6:51
